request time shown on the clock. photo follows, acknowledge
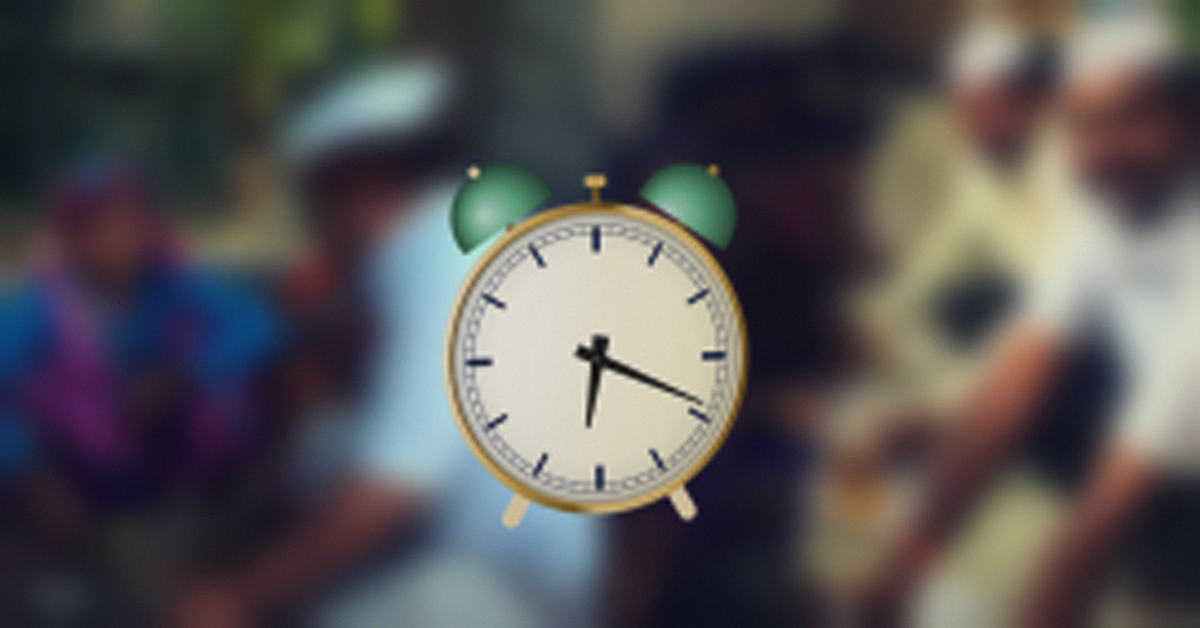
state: 6:19
